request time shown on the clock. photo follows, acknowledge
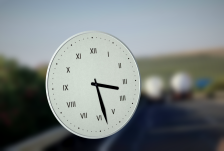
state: 3:28
